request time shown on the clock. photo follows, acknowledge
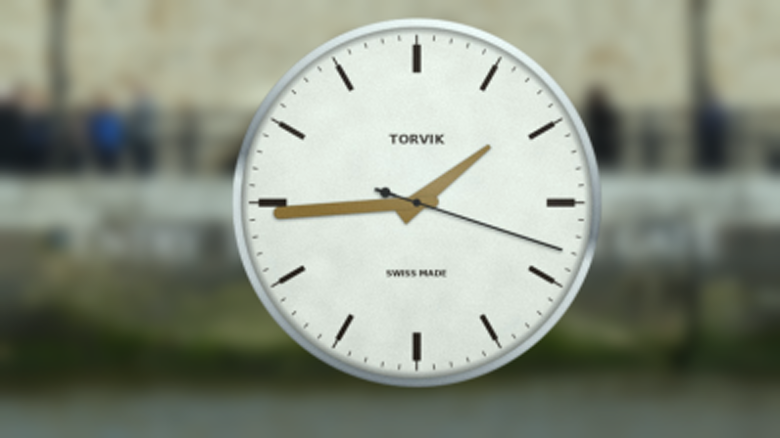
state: 1:44:18
